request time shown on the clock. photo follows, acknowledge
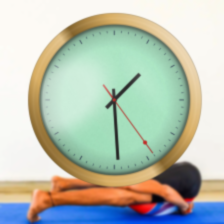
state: 1:29:24
